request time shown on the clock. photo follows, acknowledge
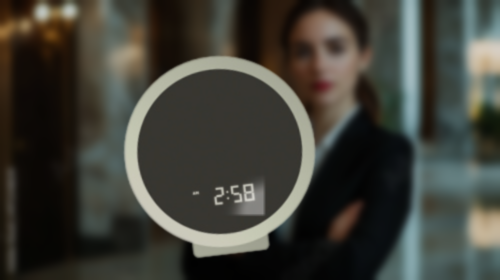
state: 2:58
